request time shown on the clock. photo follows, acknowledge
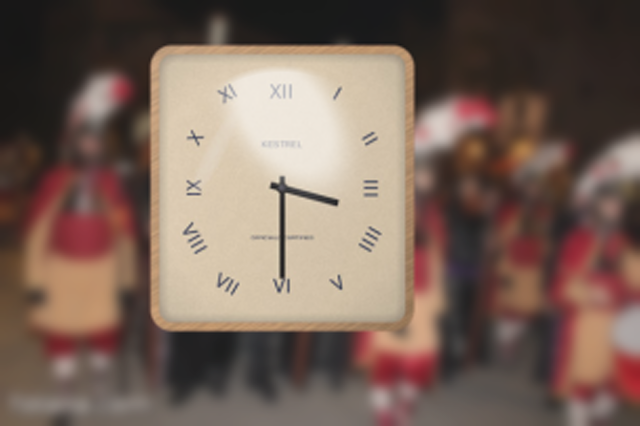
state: 3:30
